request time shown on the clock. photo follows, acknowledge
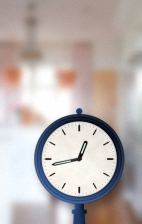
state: 12:43
